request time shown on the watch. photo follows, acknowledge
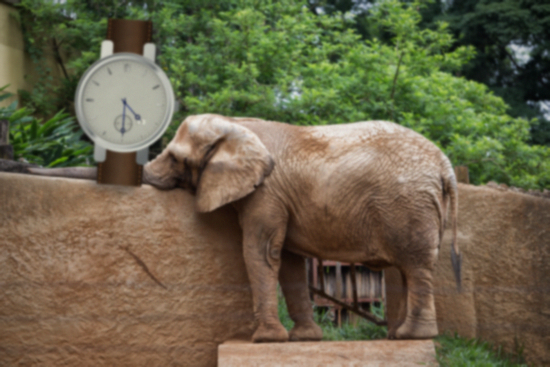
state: 4:30
